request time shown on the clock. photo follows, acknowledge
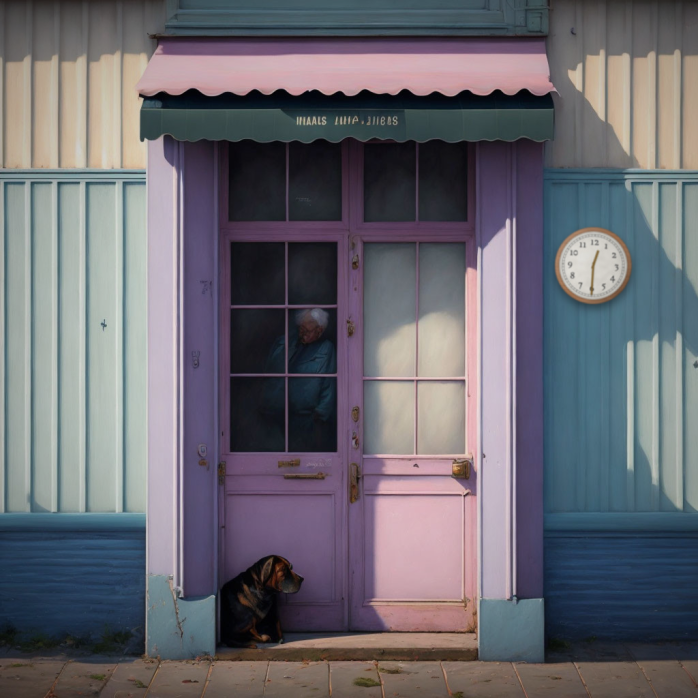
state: 12:30
